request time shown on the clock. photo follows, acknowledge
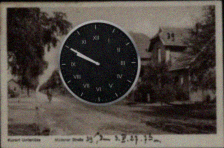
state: 9:50
